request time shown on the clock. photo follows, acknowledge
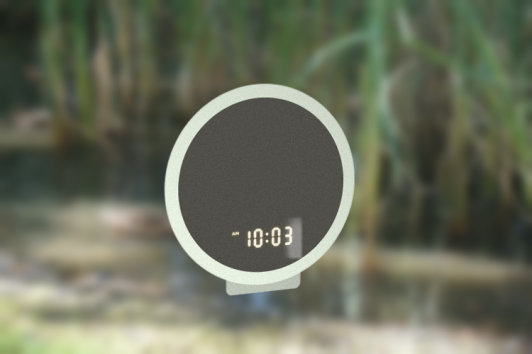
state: 10:03
